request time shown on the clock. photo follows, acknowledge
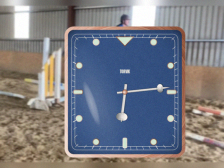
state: 6:14
